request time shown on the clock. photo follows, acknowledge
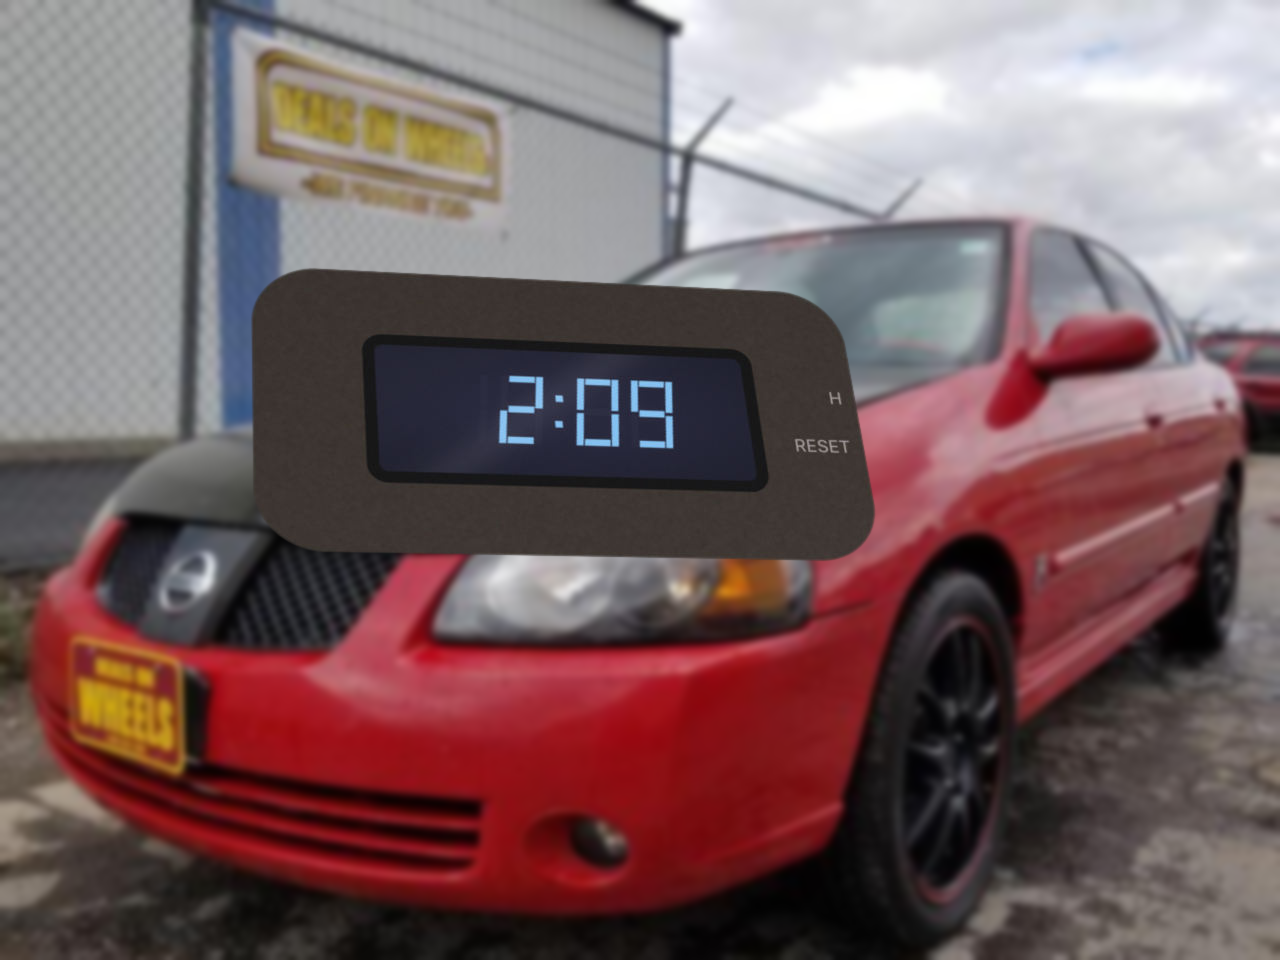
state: 2:09
